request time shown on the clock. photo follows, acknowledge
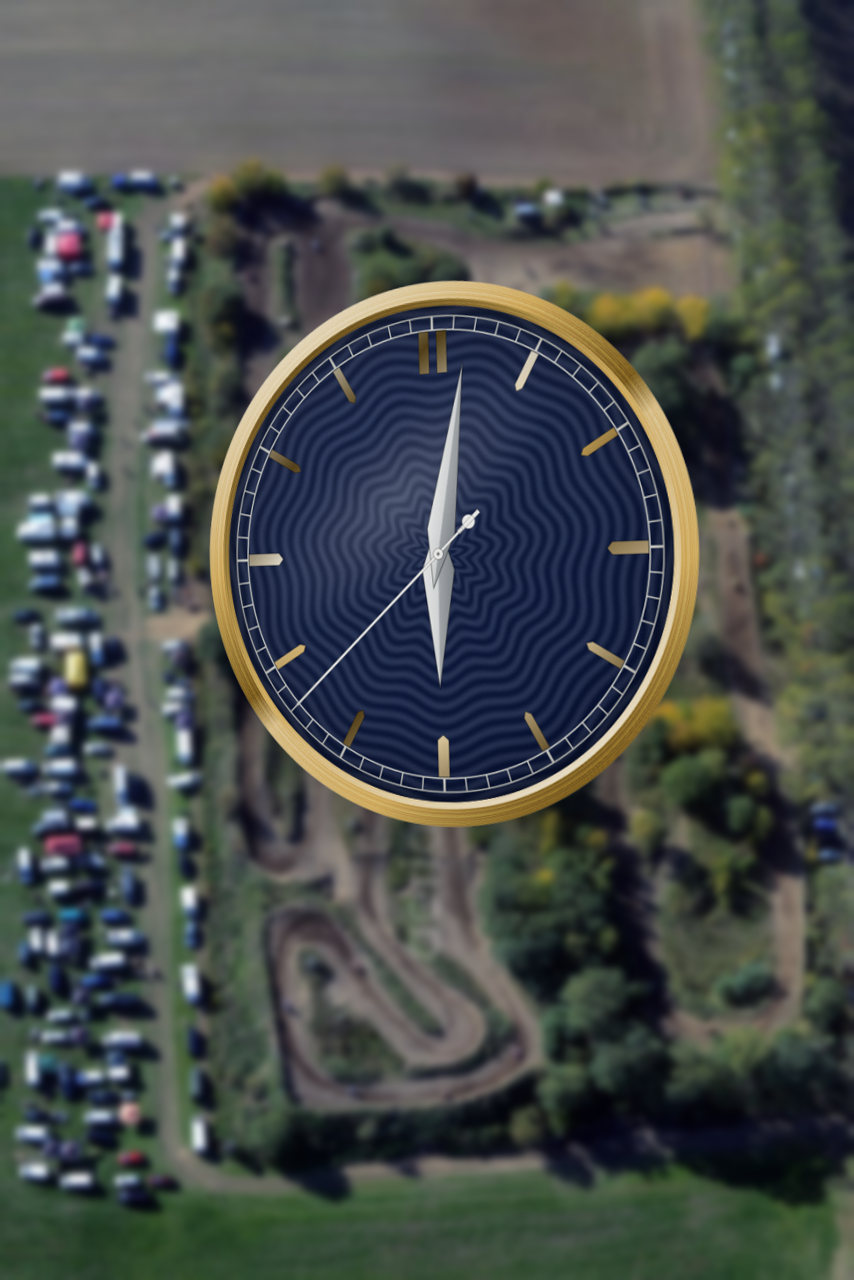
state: 6:01:38
